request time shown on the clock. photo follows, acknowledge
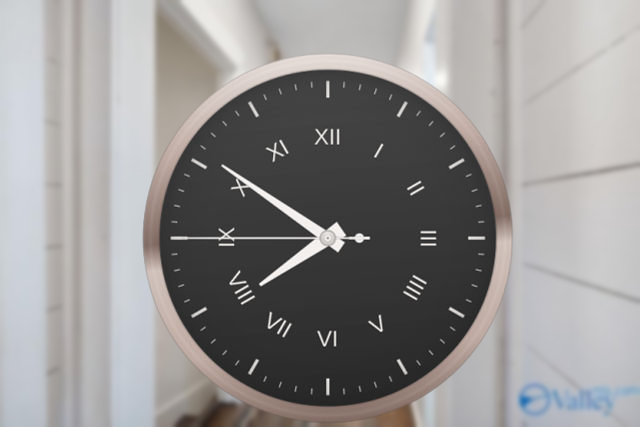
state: 7:50:45
